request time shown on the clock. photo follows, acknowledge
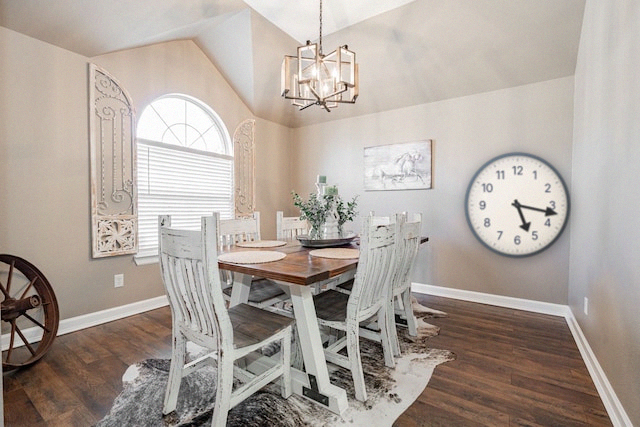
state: 5:17
